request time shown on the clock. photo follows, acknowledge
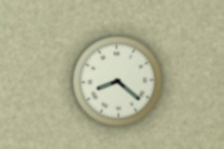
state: 8:22
